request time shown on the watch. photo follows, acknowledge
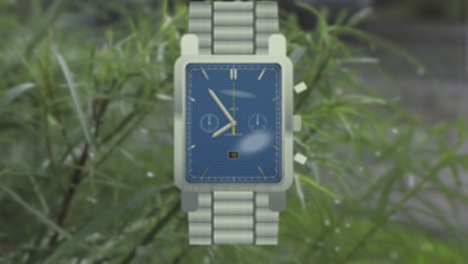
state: 7:54
